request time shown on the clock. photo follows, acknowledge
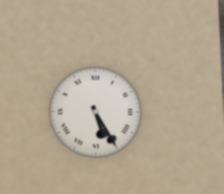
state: 5:25
